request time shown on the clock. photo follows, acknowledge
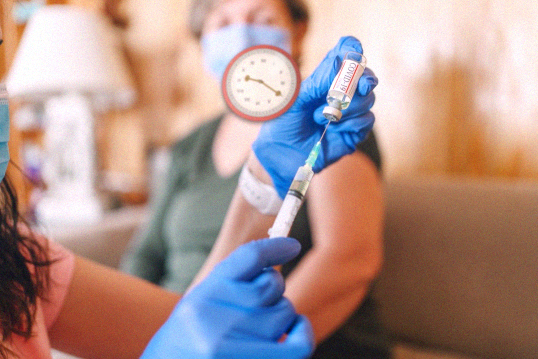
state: 9:20
